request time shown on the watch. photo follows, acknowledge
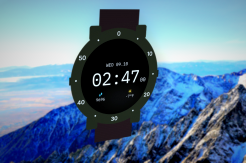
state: 2:47
